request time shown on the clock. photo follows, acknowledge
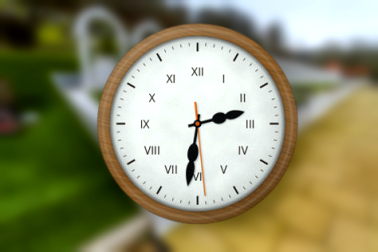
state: 2:31:29
